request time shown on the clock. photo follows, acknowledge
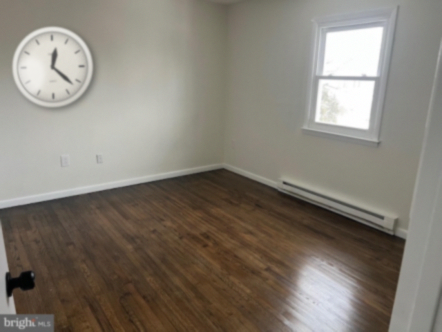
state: 12:22
